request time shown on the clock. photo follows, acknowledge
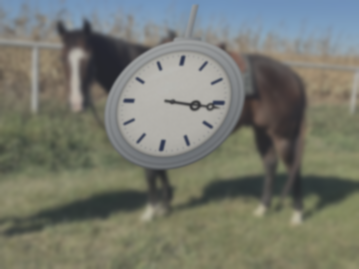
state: 3:16
